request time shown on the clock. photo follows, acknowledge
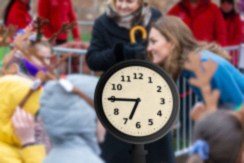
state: 6:45
